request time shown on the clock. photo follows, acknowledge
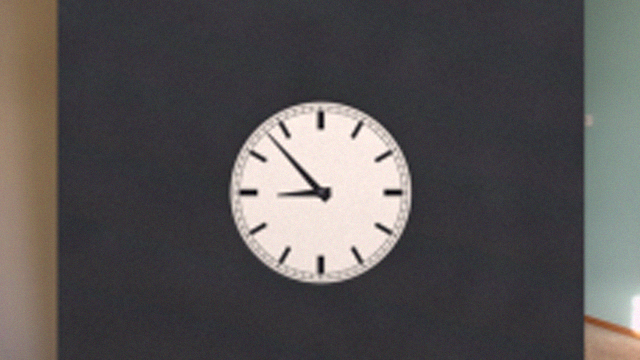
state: 8:53
